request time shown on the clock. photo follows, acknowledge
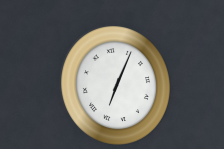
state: 7:06
